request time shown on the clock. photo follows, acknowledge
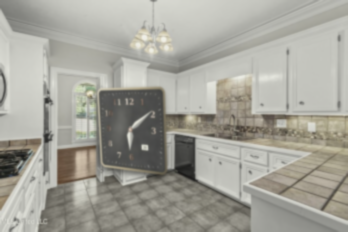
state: 6:09
